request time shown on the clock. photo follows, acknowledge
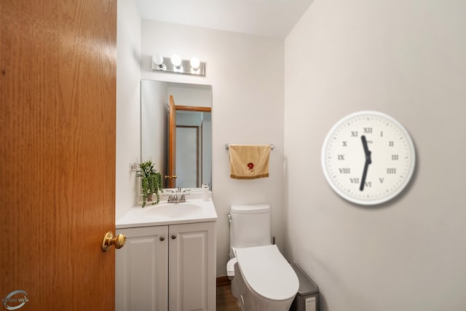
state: 11:32
